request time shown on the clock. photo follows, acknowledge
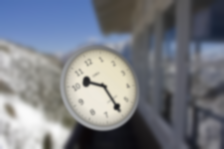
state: 10:30
